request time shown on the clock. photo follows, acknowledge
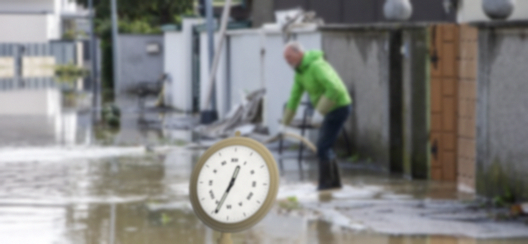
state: 12:34
